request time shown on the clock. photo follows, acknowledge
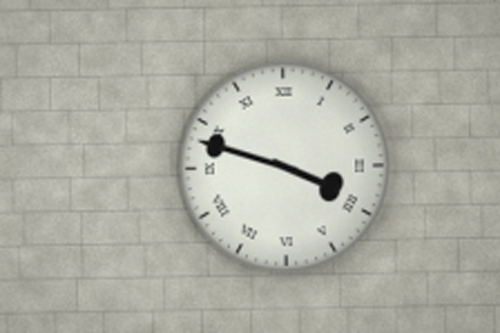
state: 3:48
